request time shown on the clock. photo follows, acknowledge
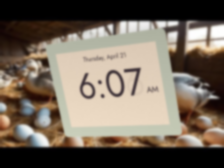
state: 6:07
